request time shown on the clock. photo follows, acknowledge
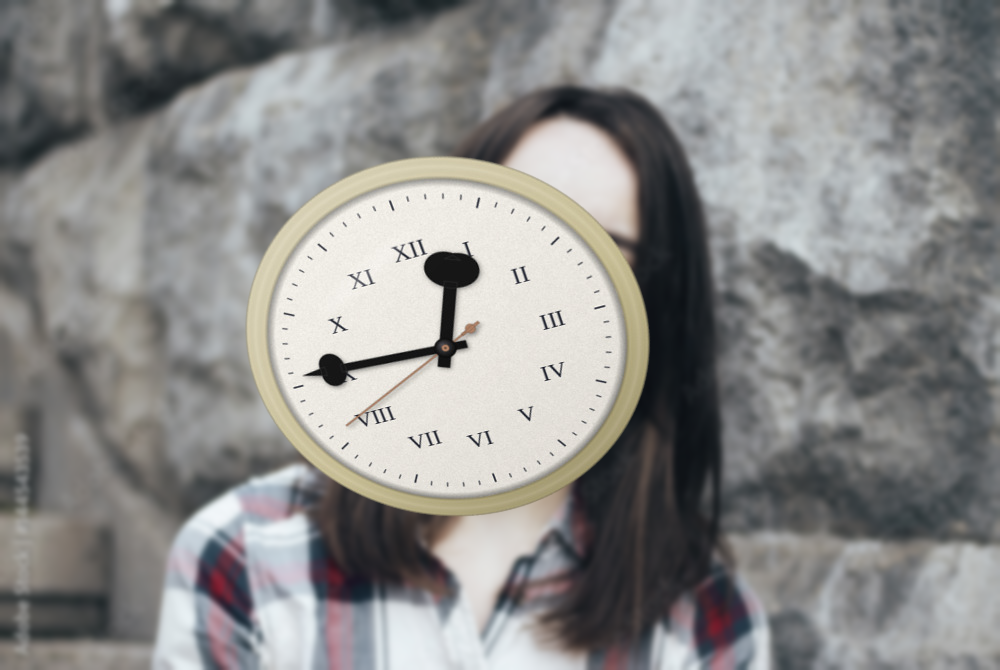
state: 12:45:41
